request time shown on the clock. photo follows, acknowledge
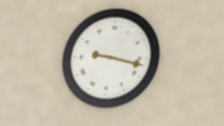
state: 9:17
